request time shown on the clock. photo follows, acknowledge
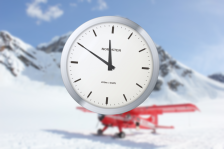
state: 11:50
